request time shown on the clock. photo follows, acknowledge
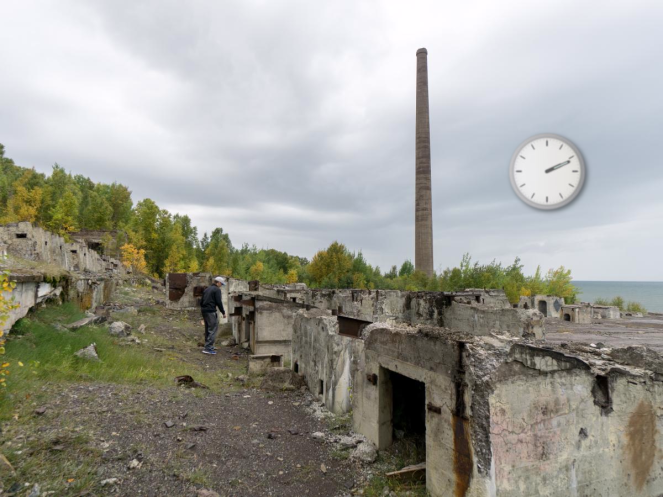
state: 2:11
